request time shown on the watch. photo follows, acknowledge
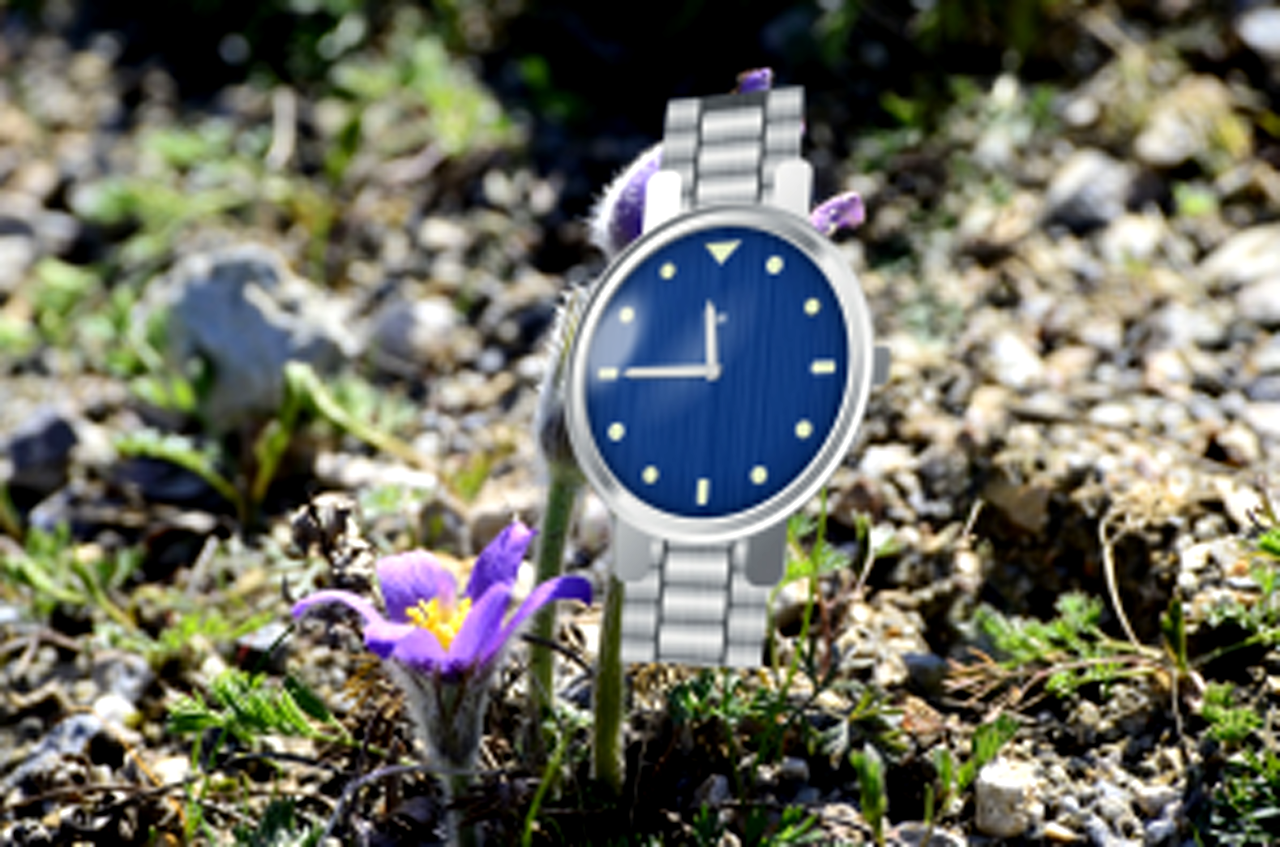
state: 11:45
